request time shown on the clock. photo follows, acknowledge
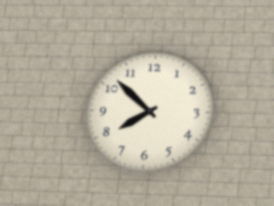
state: 7:52
